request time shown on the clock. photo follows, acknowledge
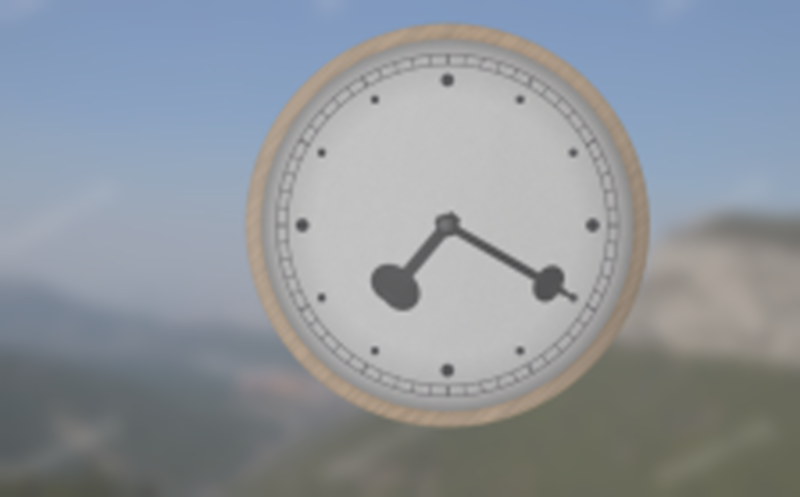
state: 7:20
